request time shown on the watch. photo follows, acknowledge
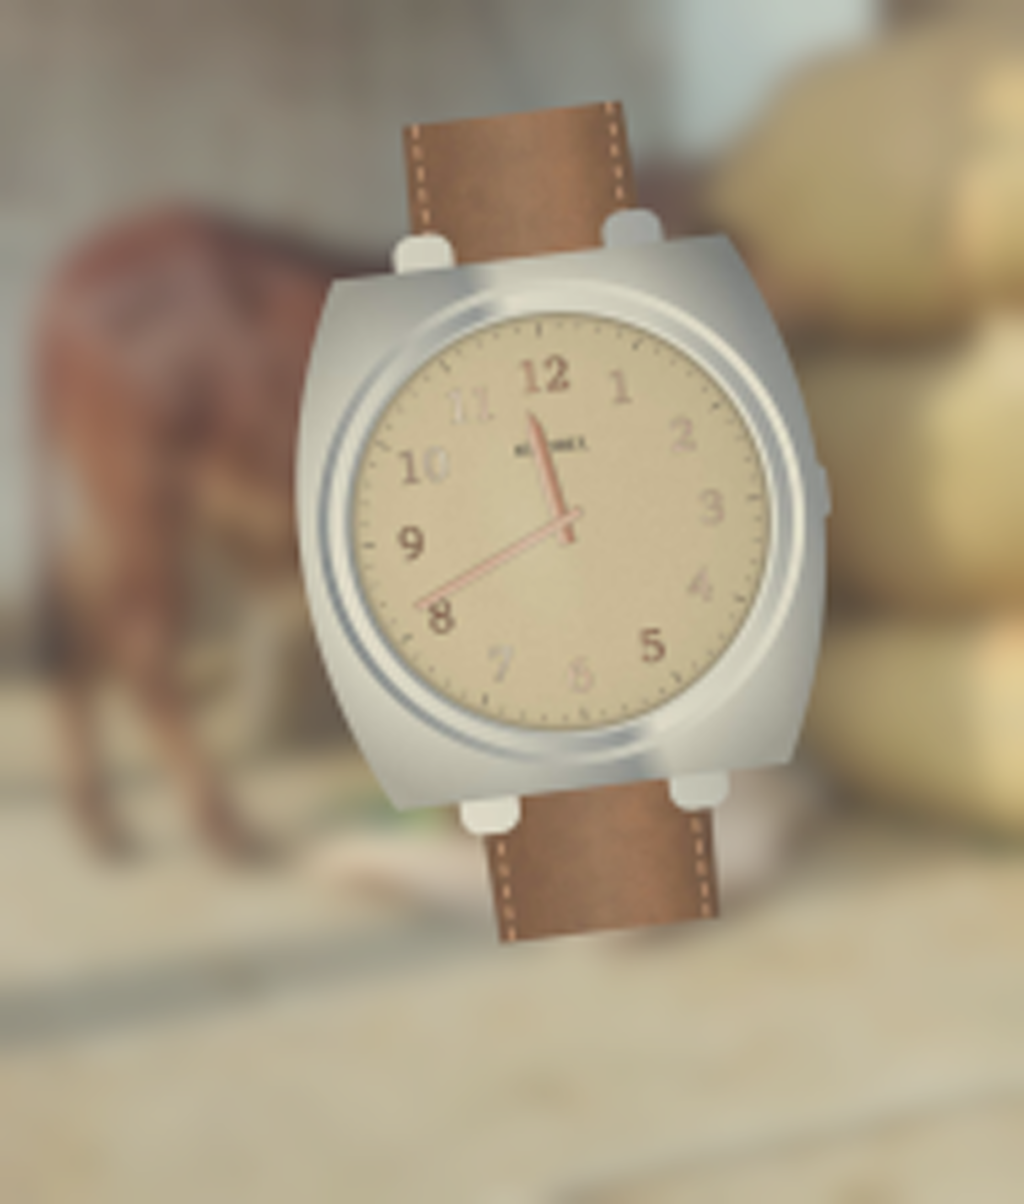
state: 11:41
